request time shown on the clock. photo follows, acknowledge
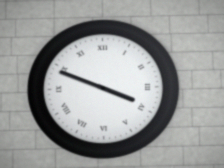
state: 3:49
